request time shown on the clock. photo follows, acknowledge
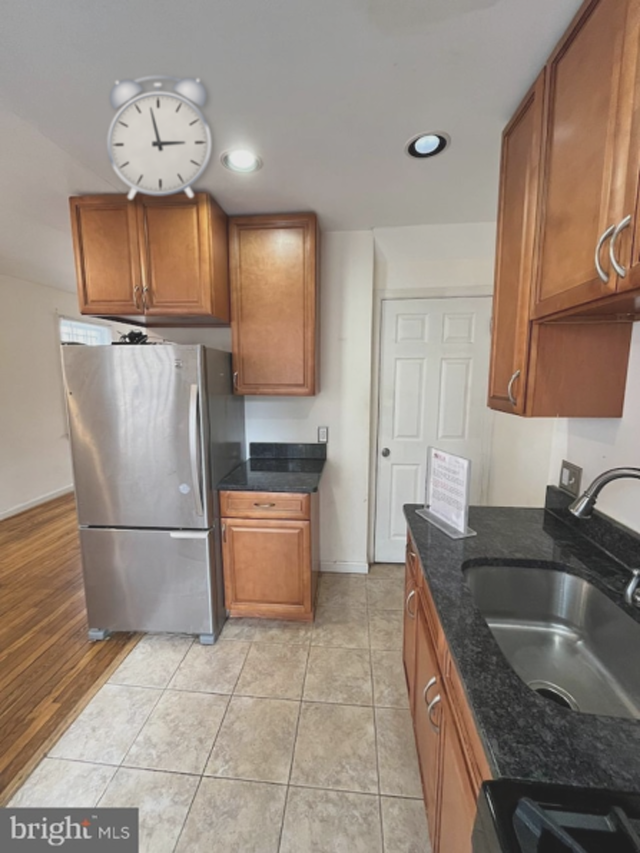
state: 2:58
